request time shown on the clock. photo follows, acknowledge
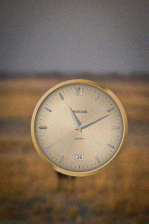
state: 11:11
